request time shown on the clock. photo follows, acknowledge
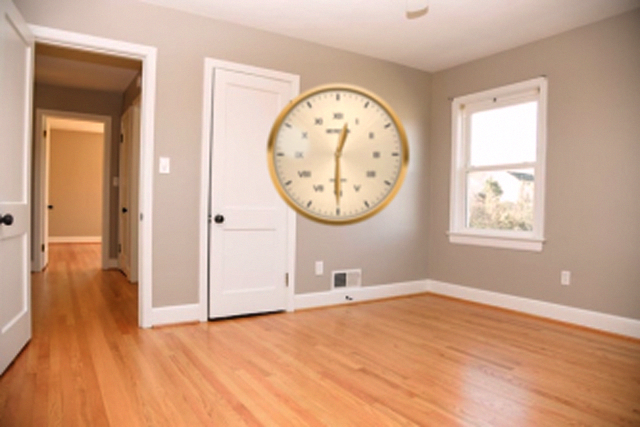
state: 12:30
